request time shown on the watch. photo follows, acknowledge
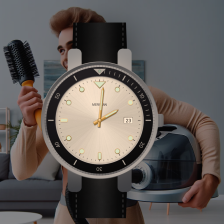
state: 2:01
